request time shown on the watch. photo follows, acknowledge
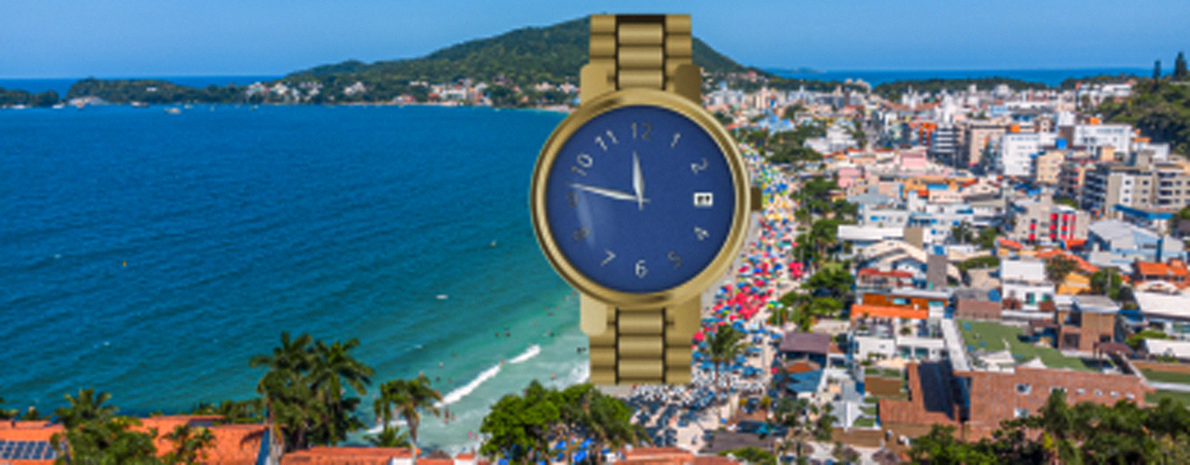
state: 11:47
